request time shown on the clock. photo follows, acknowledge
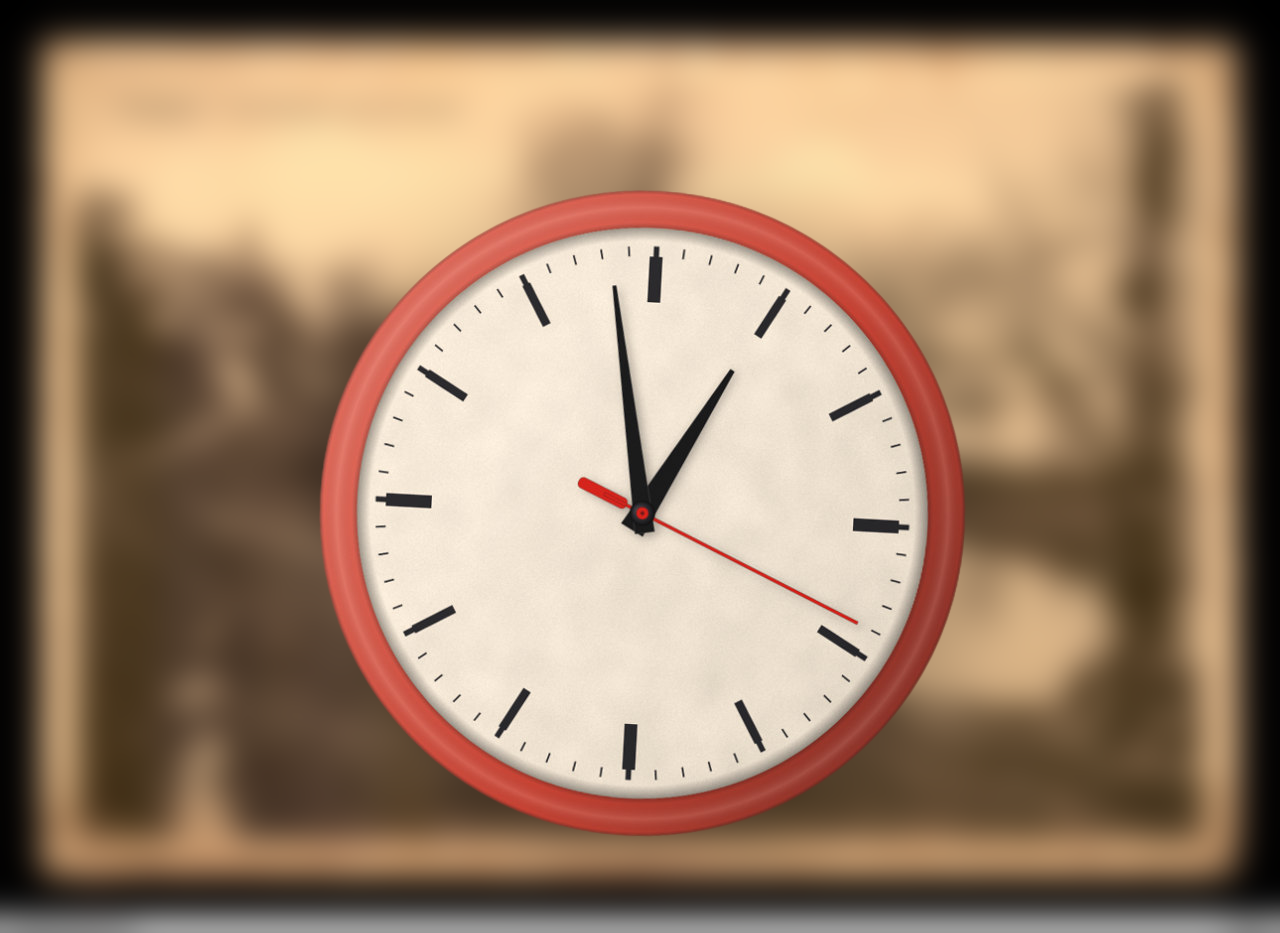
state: 12:58:19
